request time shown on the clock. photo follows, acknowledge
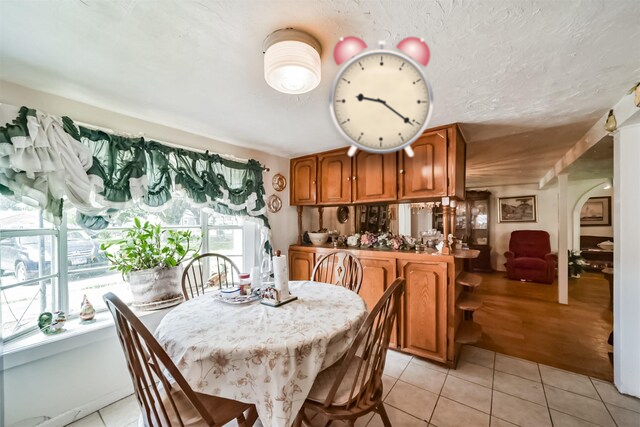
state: 9:21
